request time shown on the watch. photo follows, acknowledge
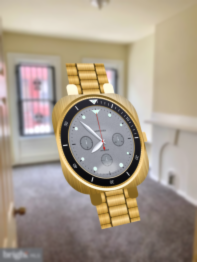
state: 7:53
